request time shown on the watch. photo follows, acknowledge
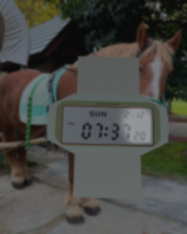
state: 7:37
